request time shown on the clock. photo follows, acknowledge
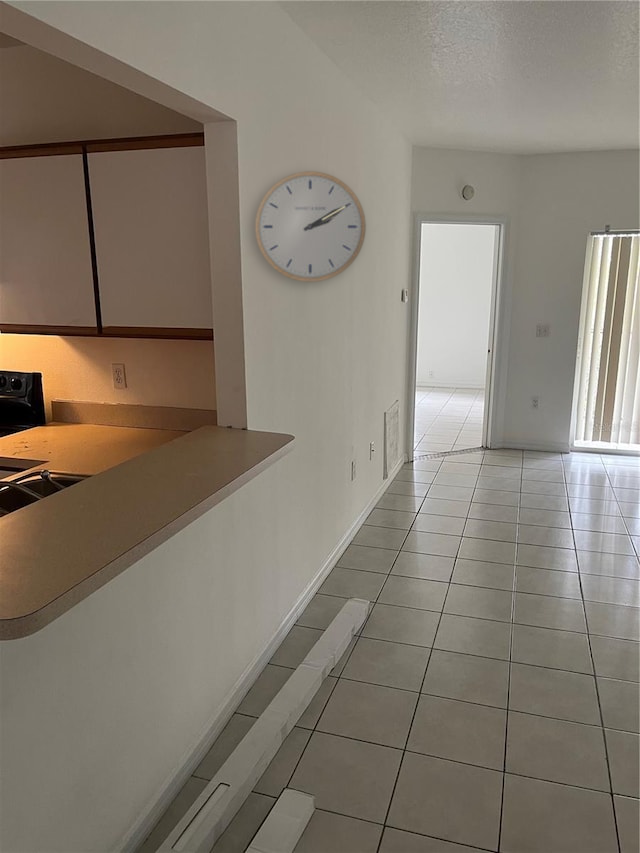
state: 2:10
